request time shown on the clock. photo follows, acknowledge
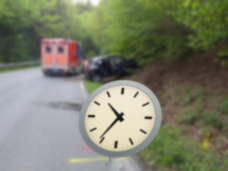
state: 10:36
